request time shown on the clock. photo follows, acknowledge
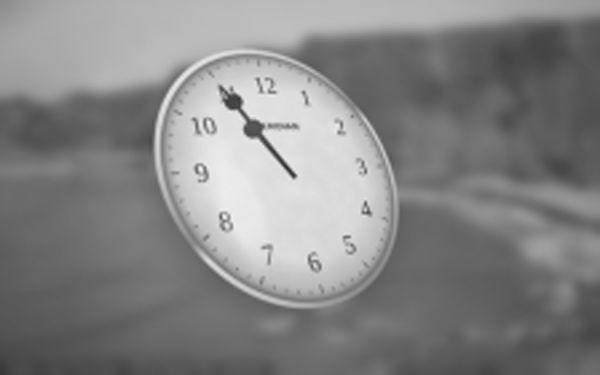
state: 10:55
